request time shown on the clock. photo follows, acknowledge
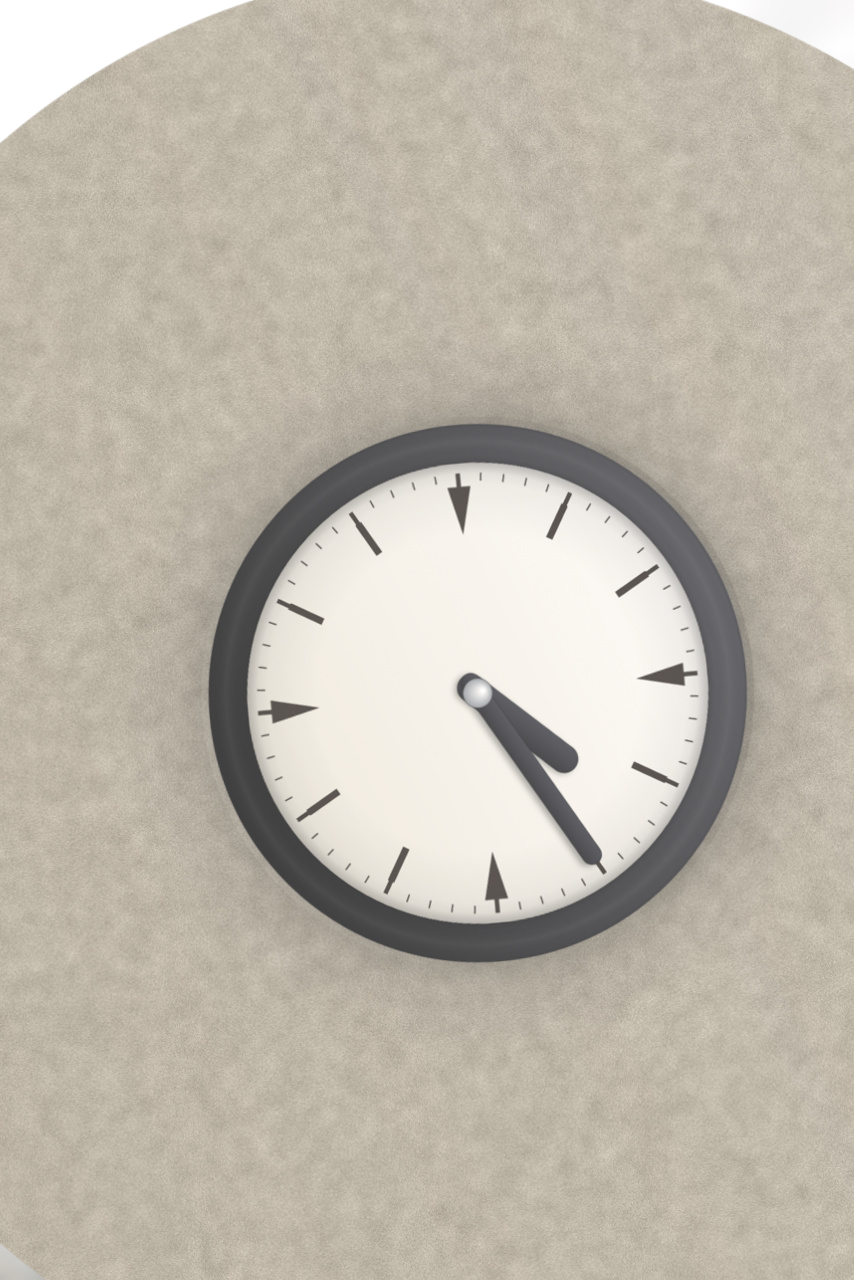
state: 4:25
